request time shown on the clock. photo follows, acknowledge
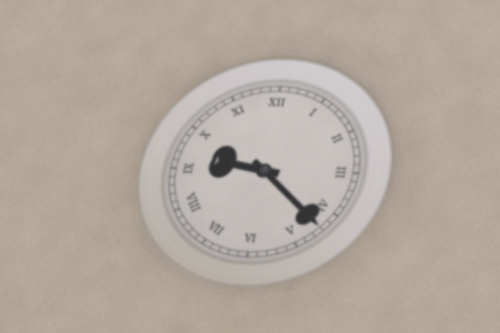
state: 9:22
